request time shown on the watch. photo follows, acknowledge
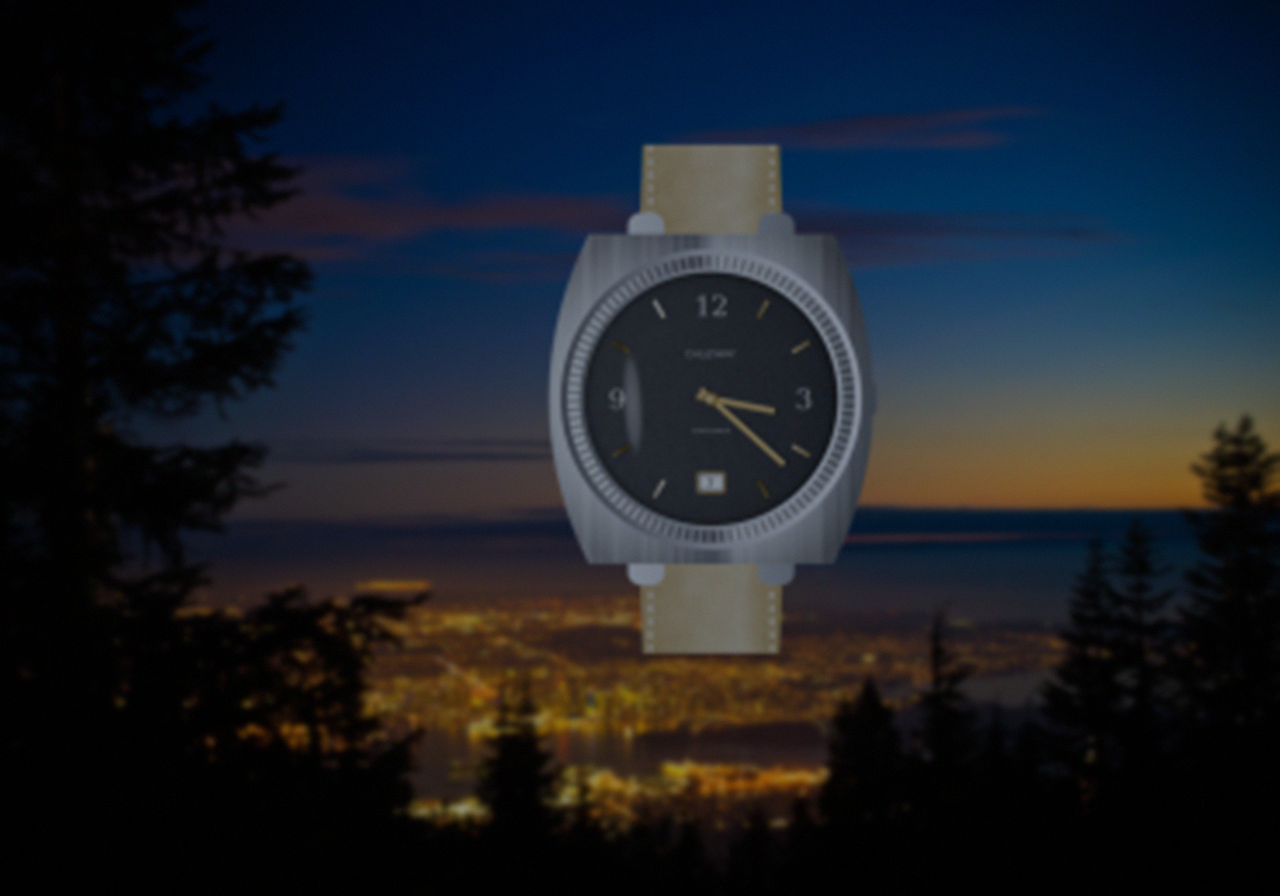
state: 3:22
